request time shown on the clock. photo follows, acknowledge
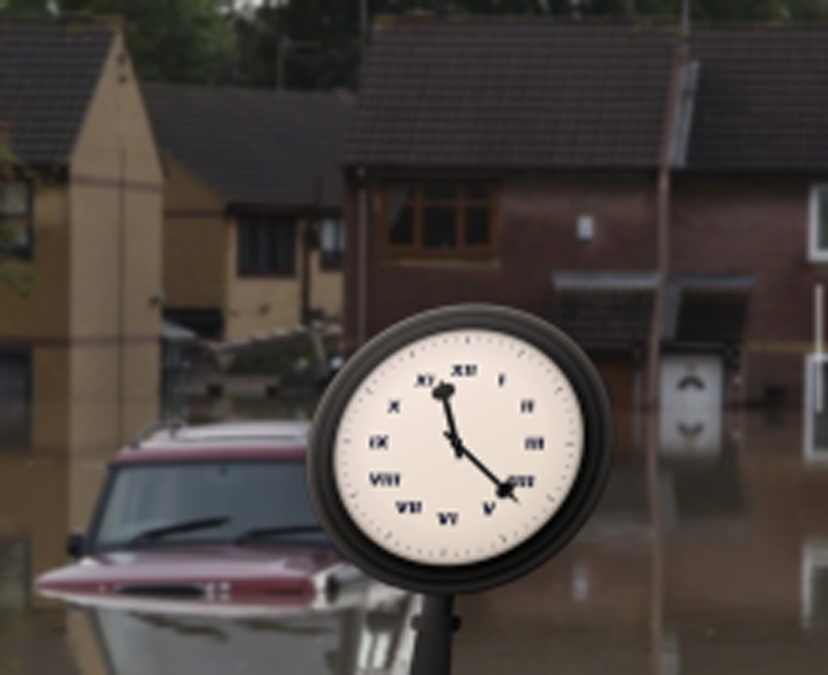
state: 11:22
